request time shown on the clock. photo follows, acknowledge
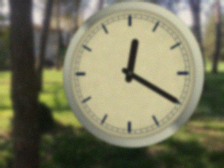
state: 12:20
